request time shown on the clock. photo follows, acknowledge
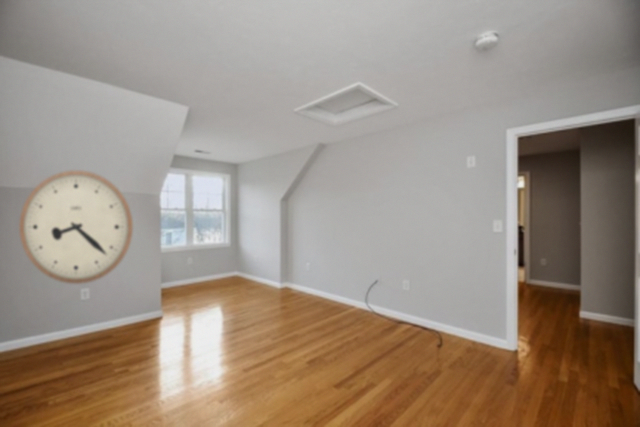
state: 8:22
